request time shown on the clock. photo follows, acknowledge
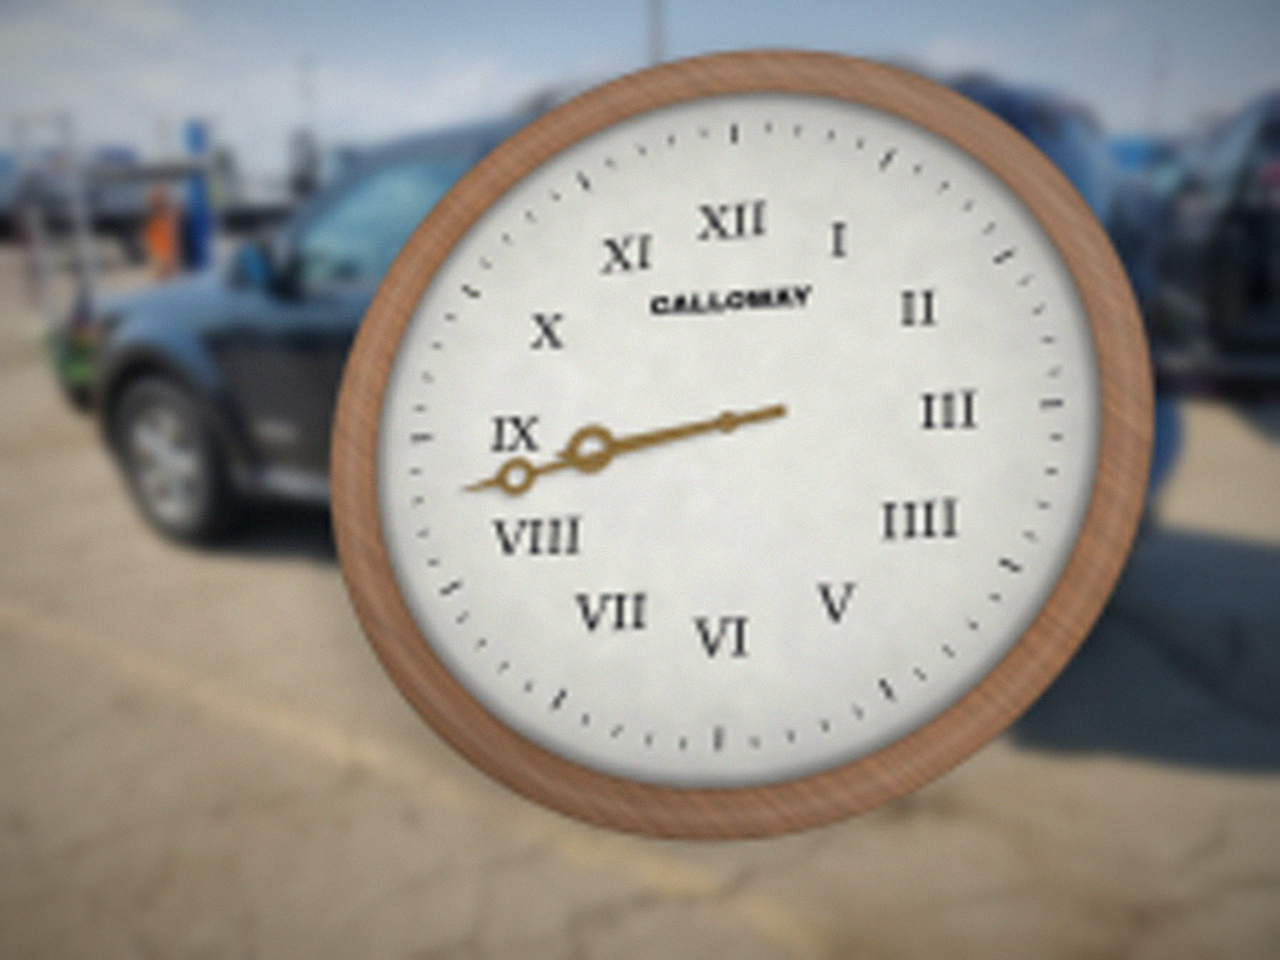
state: 8:43
